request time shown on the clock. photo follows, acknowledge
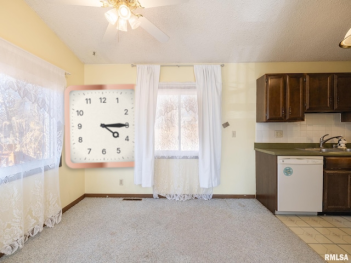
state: 4:15
